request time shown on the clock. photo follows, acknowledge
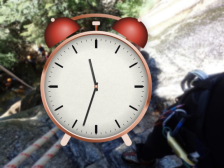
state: 11:33
